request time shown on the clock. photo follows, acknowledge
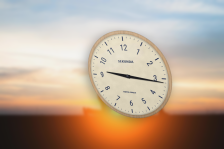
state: 9:16
